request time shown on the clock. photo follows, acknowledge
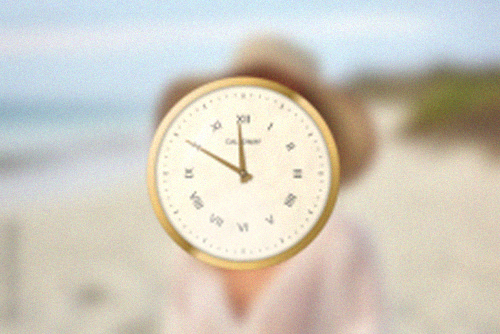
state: 11:50
